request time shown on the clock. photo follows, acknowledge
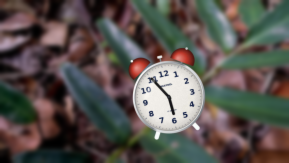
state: 5:55
